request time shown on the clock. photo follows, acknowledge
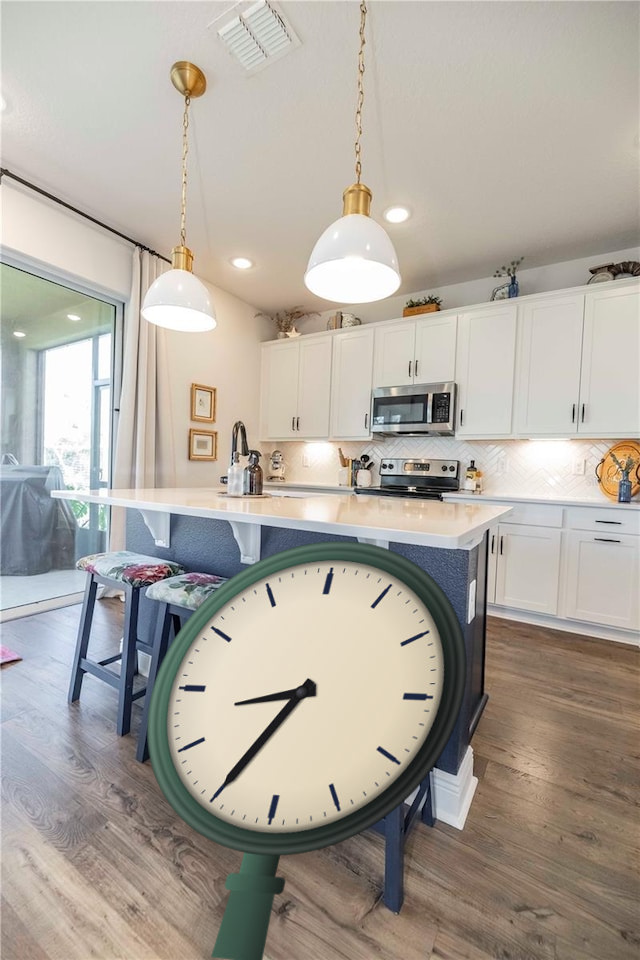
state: 8:35
